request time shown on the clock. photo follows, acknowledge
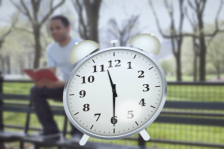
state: 11:30
